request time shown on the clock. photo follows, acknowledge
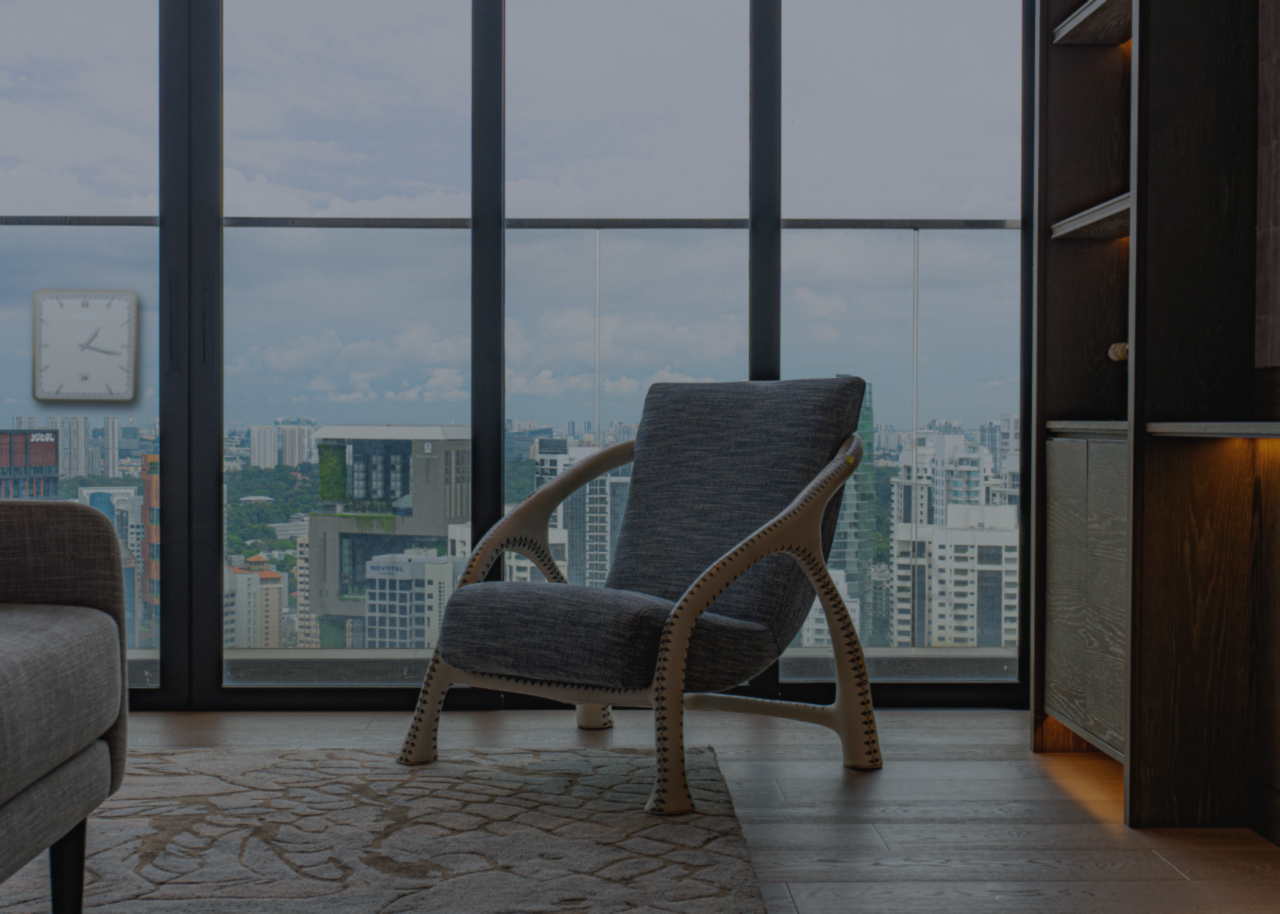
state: 1:17
